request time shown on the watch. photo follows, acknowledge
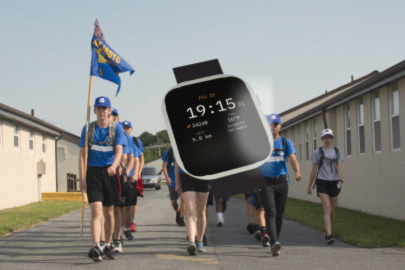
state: 19:15
